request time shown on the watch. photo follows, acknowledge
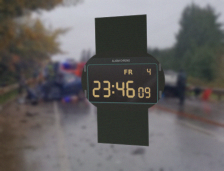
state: 23:46:09
